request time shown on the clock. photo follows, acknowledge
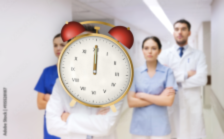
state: 12:00
